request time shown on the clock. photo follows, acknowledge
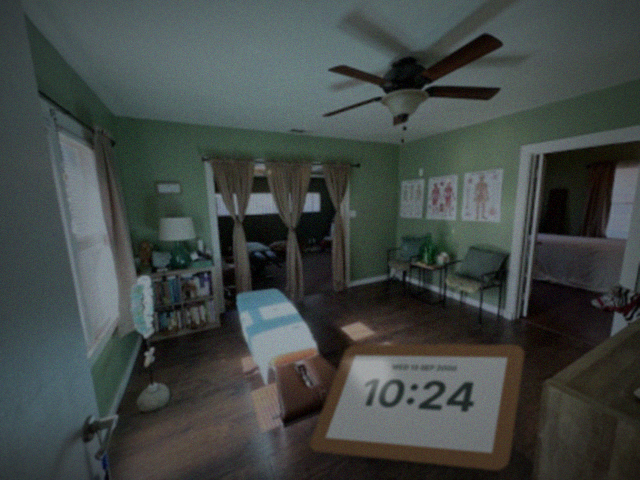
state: 10:24
